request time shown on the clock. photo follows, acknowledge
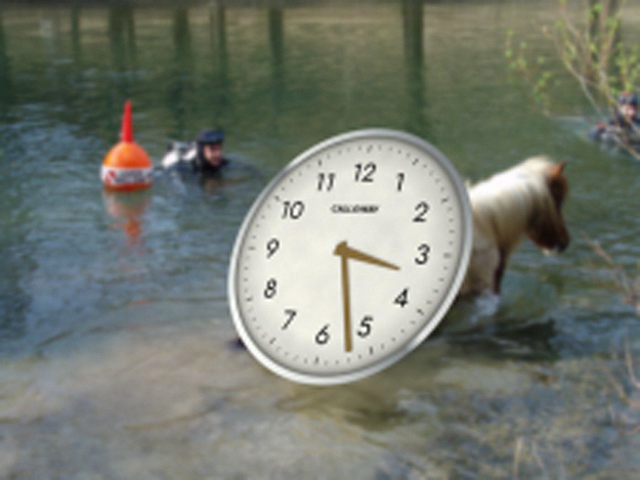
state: 3:27
